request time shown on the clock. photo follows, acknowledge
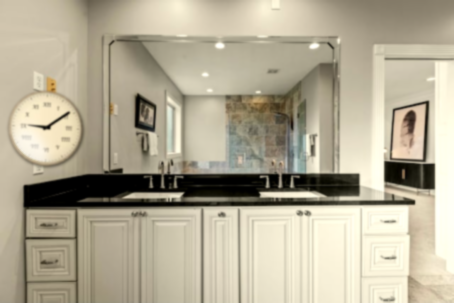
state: 9:09
